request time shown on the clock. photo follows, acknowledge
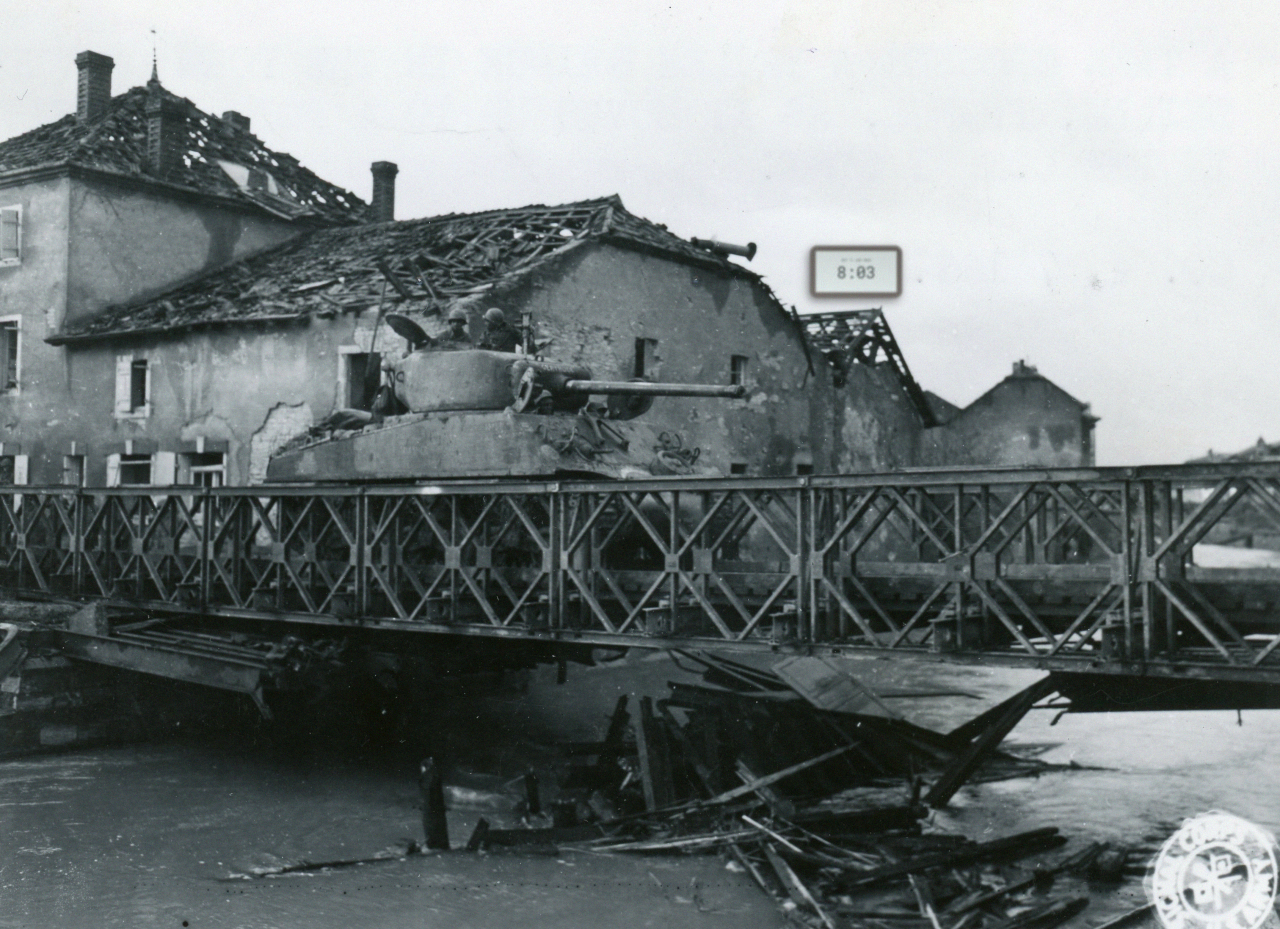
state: 8:03
